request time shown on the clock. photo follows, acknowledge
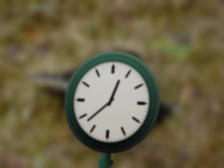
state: 12:38
